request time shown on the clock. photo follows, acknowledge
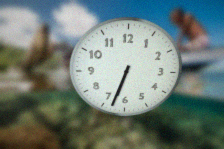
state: 6:33
